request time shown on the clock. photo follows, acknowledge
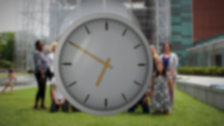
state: 6:50
